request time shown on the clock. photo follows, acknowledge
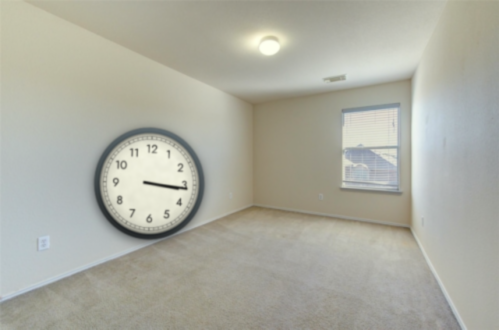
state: 3:16
